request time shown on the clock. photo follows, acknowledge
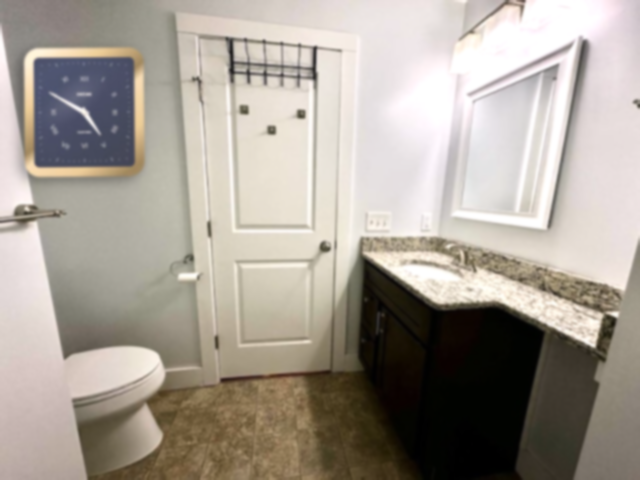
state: 4:50
